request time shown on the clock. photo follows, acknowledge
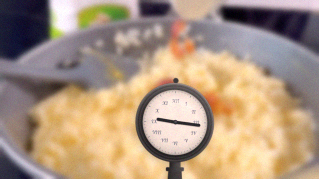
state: 9:16
